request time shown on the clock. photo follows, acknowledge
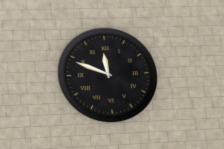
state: 11:49
